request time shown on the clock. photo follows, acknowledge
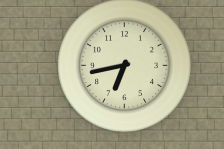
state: 6:43
